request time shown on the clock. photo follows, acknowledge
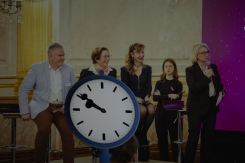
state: 9:51
